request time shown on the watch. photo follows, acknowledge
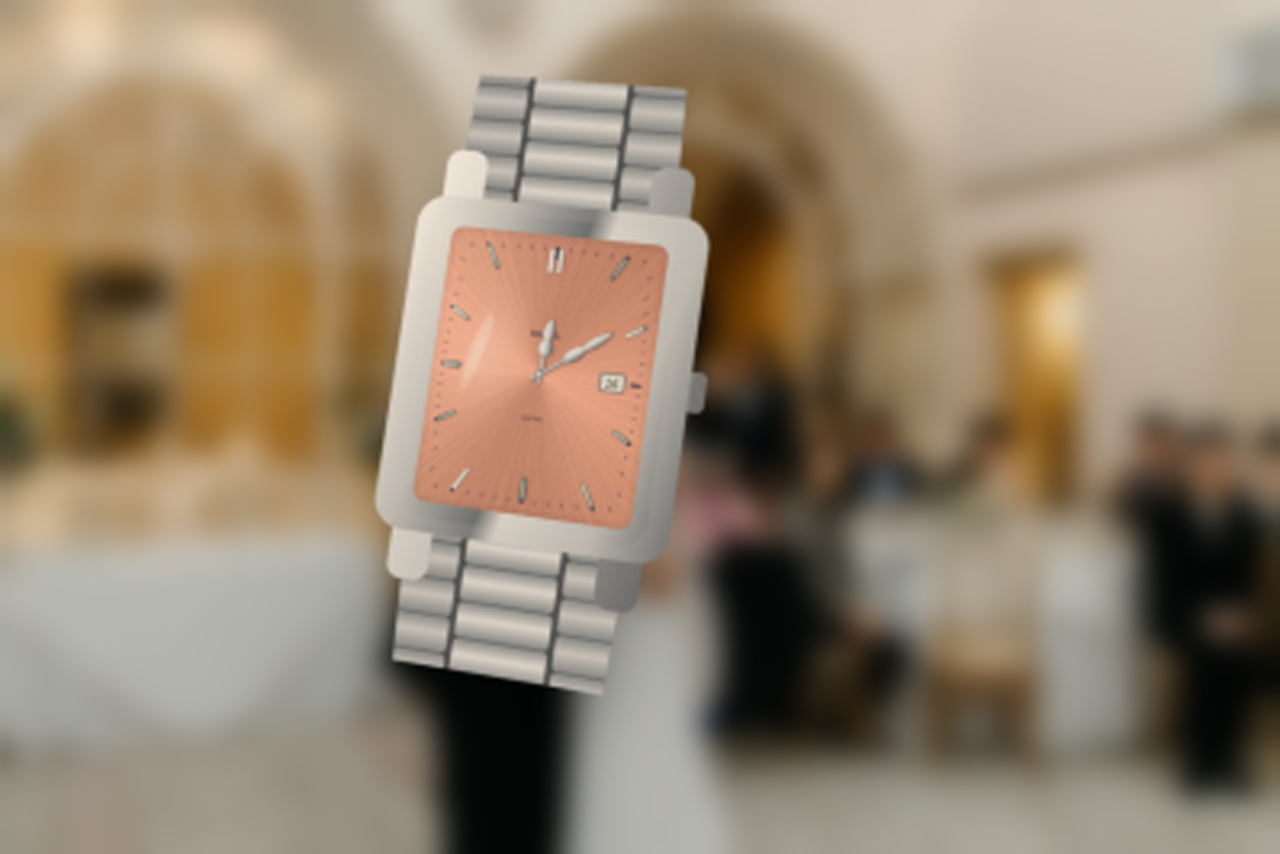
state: 12:09
